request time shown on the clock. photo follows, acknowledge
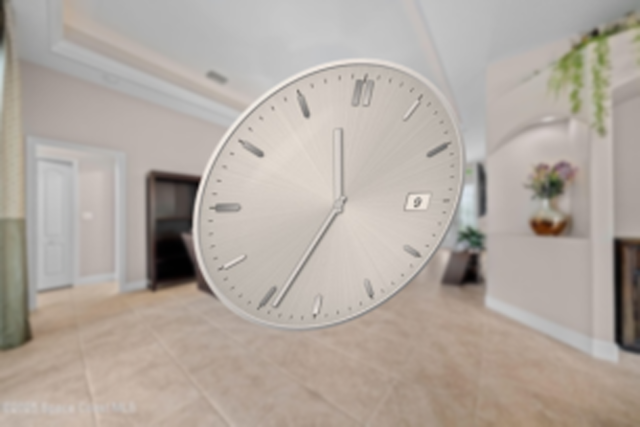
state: 11:34
